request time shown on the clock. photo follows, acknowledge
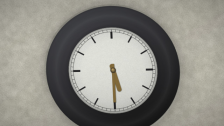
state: 5:30
